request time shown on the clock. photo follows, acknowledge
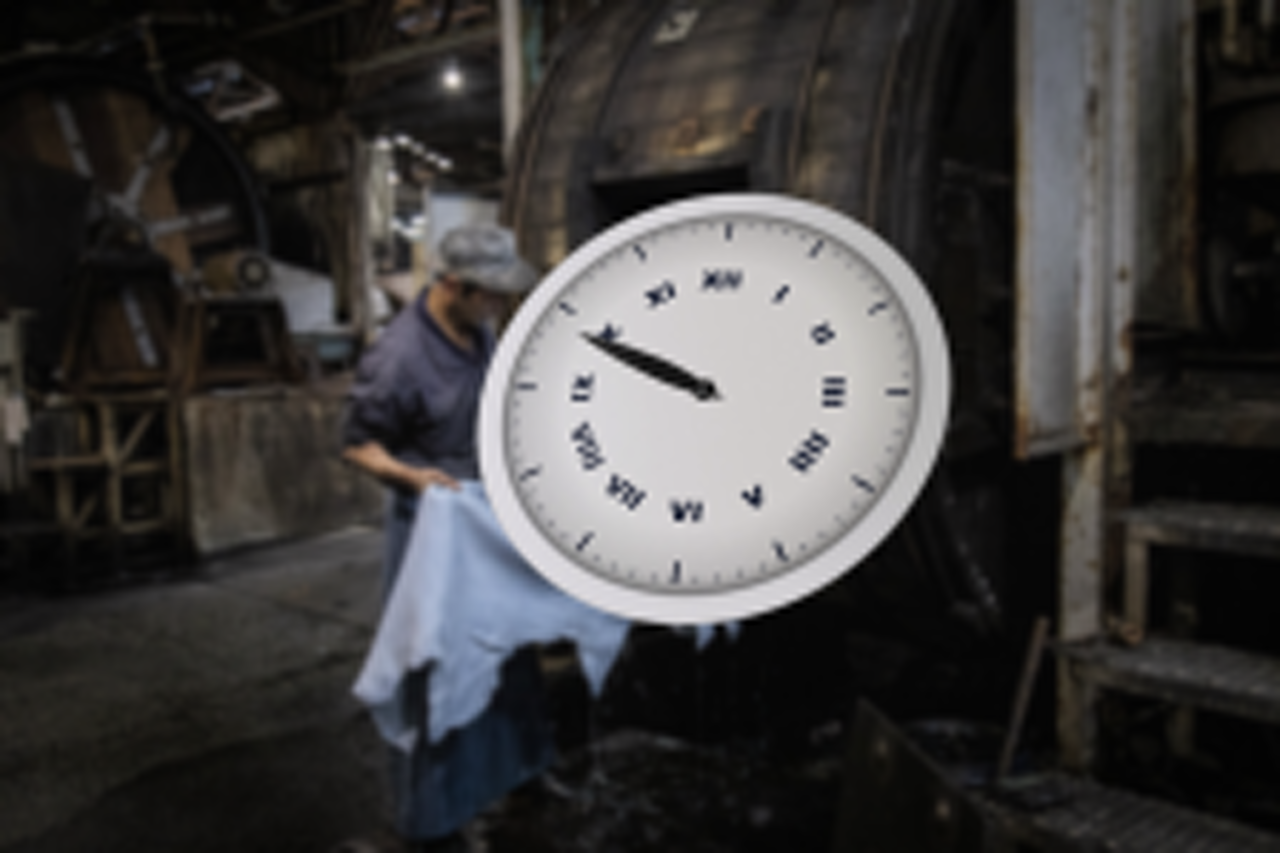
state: 9:49
